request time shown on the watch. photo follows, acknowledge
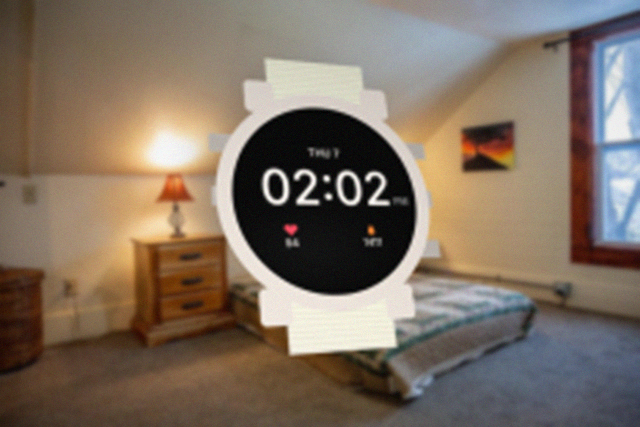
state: 2:02
